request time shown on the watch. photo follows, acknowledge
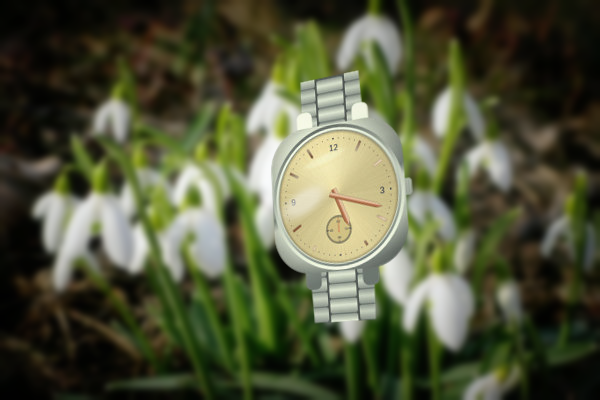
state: 5:18
